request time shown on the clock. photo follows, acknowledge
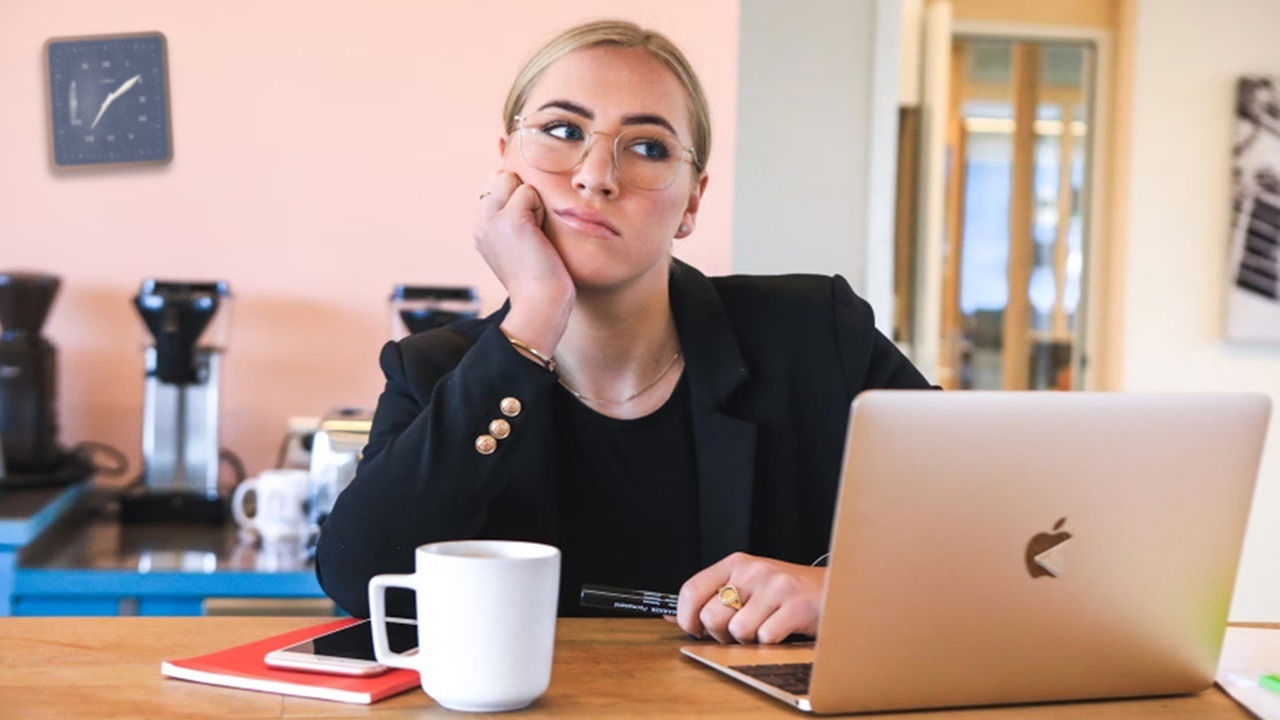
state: 7:09
